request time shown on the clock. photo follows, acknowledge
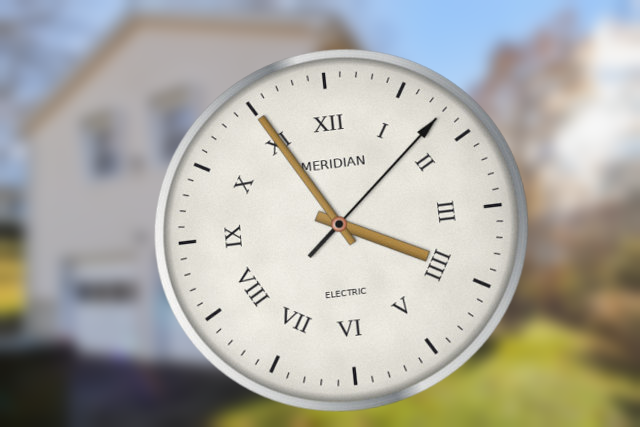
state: 3:55:08
